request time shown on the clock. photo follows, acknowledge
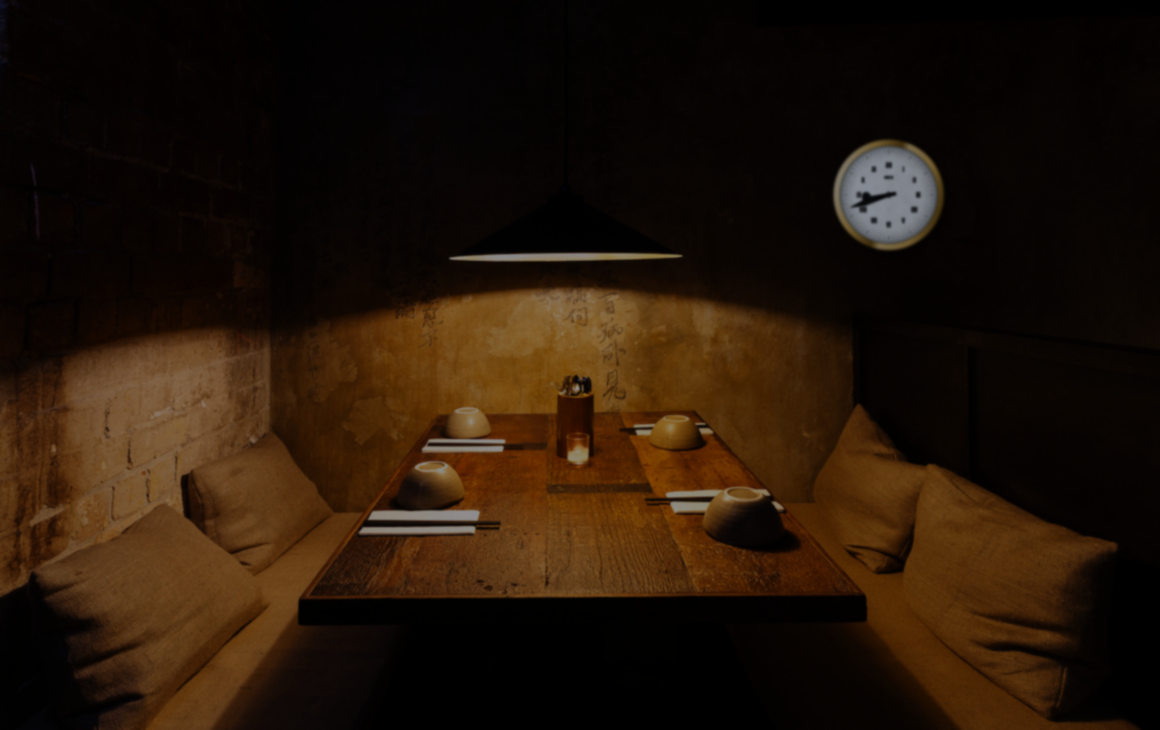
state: 8:42
